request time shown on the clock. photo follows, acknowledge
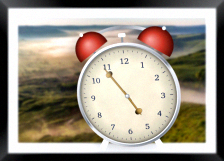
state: 4:54
